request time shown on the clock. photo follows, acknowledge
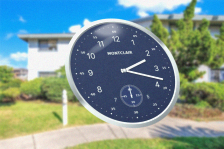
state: 2:18
